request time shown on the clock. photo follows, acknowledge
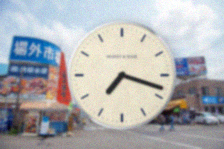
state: 7:18
